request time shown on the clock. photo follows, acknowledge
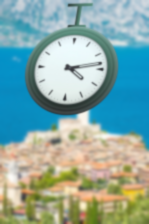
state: 4:13
